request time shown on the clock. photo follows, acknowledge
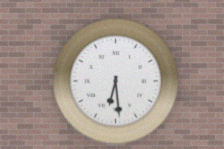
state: 6:29
